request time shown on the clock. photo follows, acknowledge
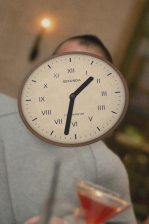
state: 1:32
